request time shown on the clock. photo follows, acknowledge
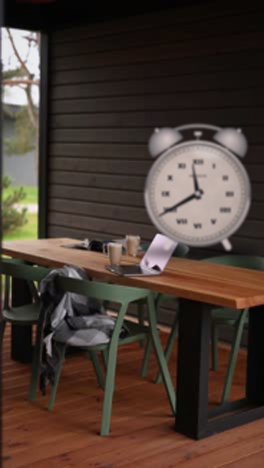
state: 11:40
